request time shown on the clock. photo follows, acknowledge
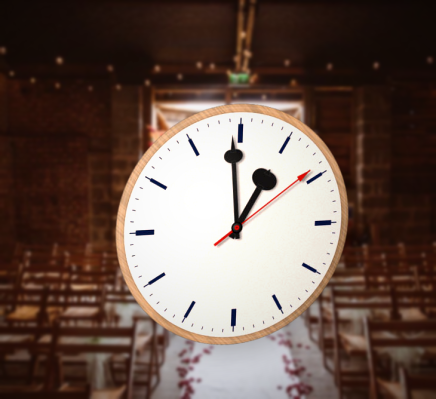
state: 12:59:09
